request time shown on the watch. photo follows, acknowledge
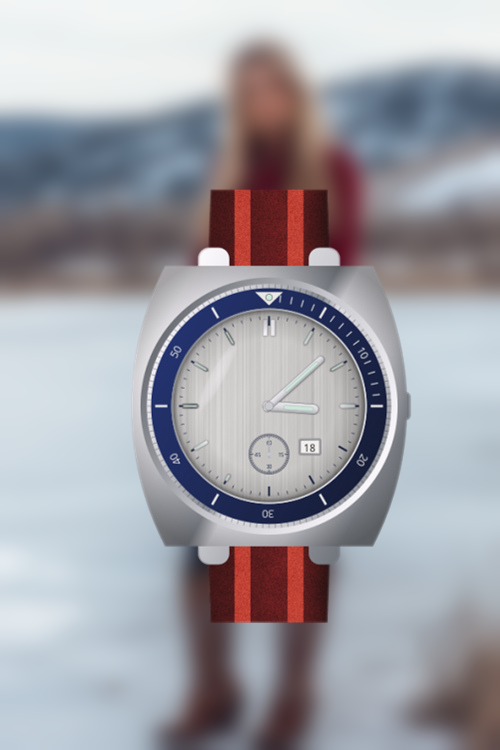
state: 3:08
